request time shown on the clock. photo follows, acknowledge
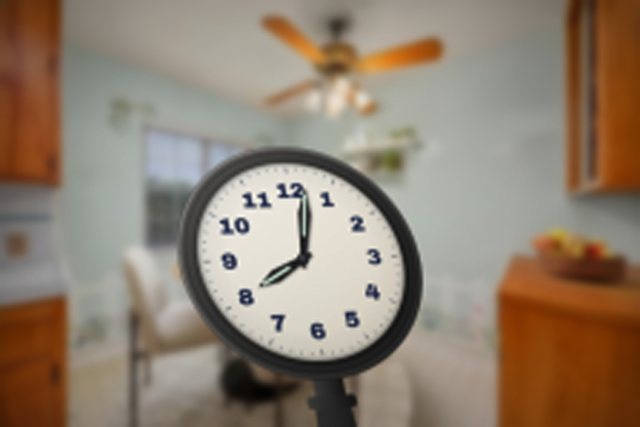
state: 8:02
